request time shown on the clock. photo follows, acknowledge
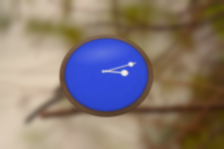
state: 3:12
